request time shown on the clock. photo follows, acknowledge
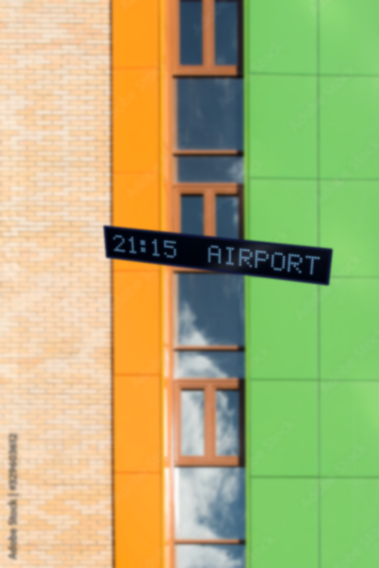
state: 21:15
